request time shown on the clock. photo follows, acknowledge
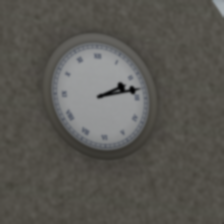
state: 2:13
